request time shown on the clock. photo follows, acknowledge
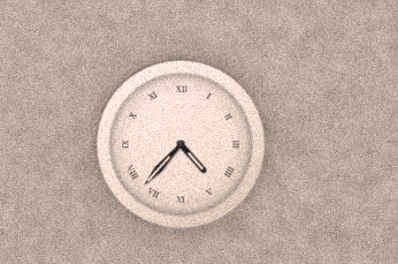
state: 4:37
